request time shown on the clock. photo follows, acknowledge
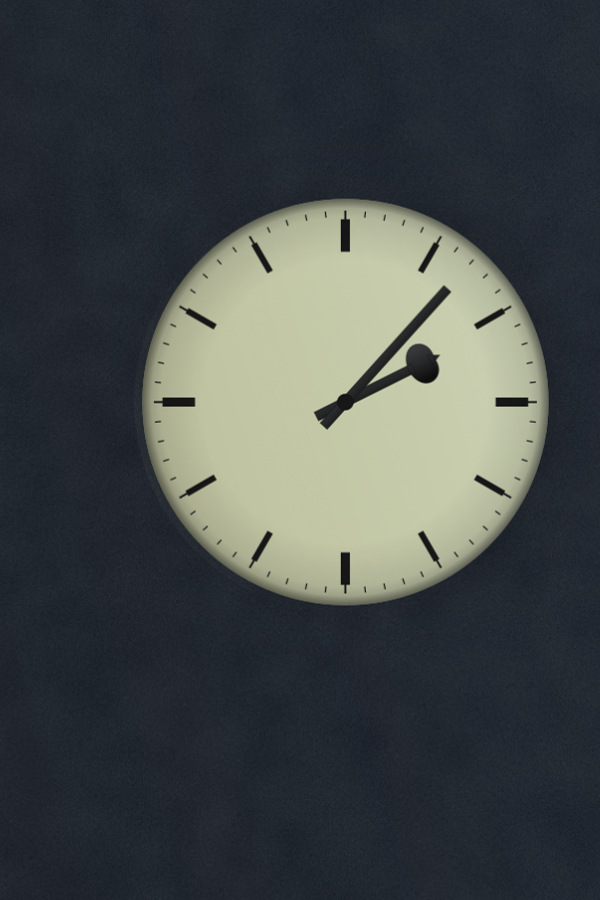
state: 2:07
